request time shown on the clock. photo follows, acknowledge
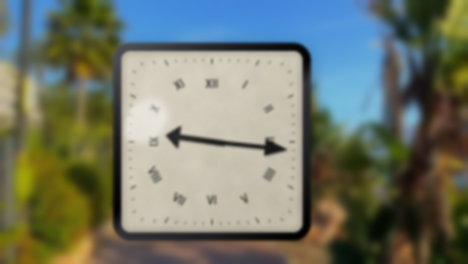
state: 9:16
